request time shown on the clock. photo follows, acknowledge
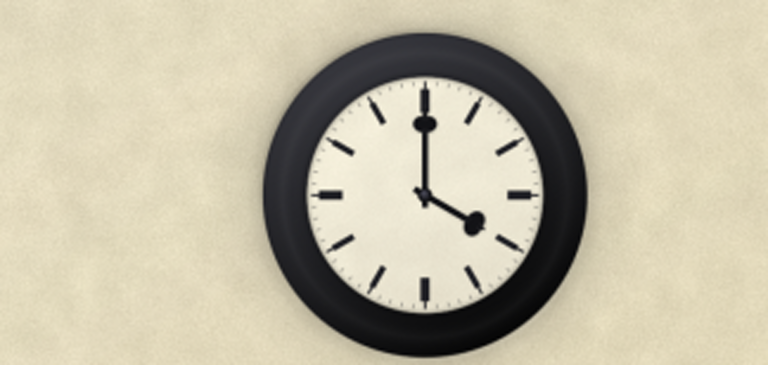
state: 4:00
